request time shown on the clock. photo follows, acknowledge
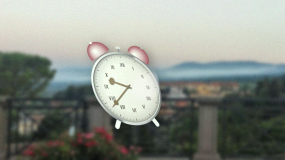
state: 9:38
